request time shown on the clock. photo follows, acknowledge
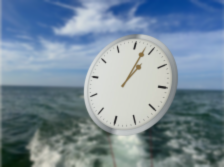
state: 1:03
